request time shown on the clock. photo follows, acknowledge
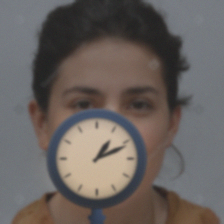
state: 1:11
